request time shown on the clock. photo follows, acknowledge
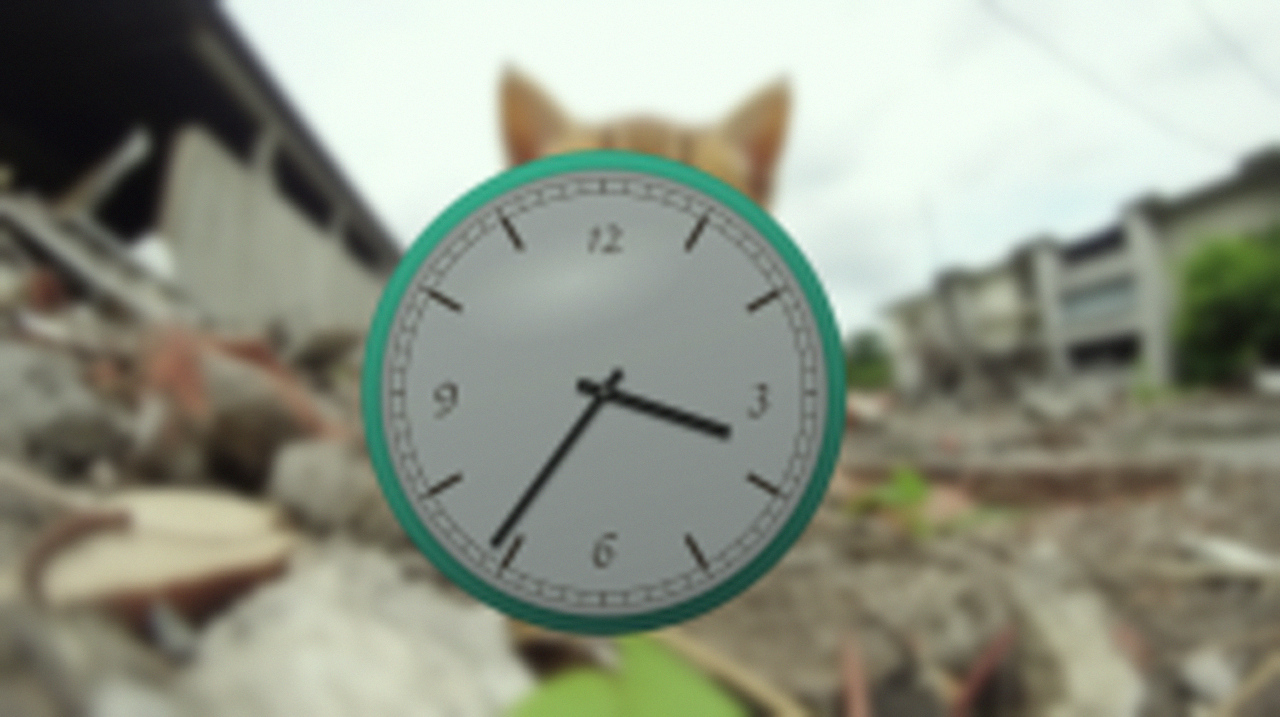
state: 3:36
